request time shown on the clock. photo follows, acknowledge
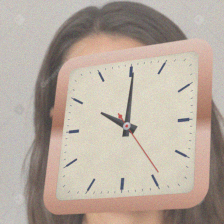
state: 10:00:24
